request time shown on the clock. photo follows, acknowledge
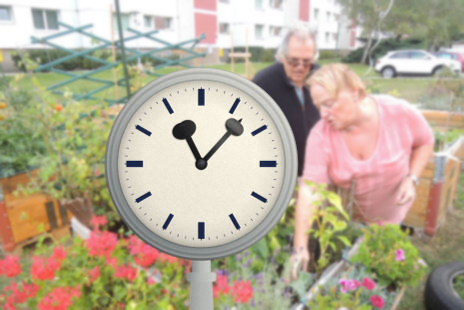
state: 11:07
